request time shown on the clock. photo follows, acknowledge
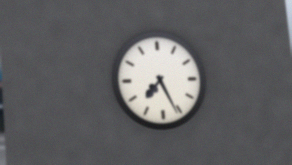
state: 7:26
